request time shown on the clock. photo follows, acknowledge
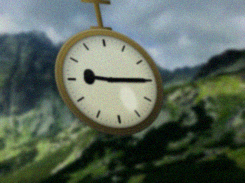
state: 9:15
